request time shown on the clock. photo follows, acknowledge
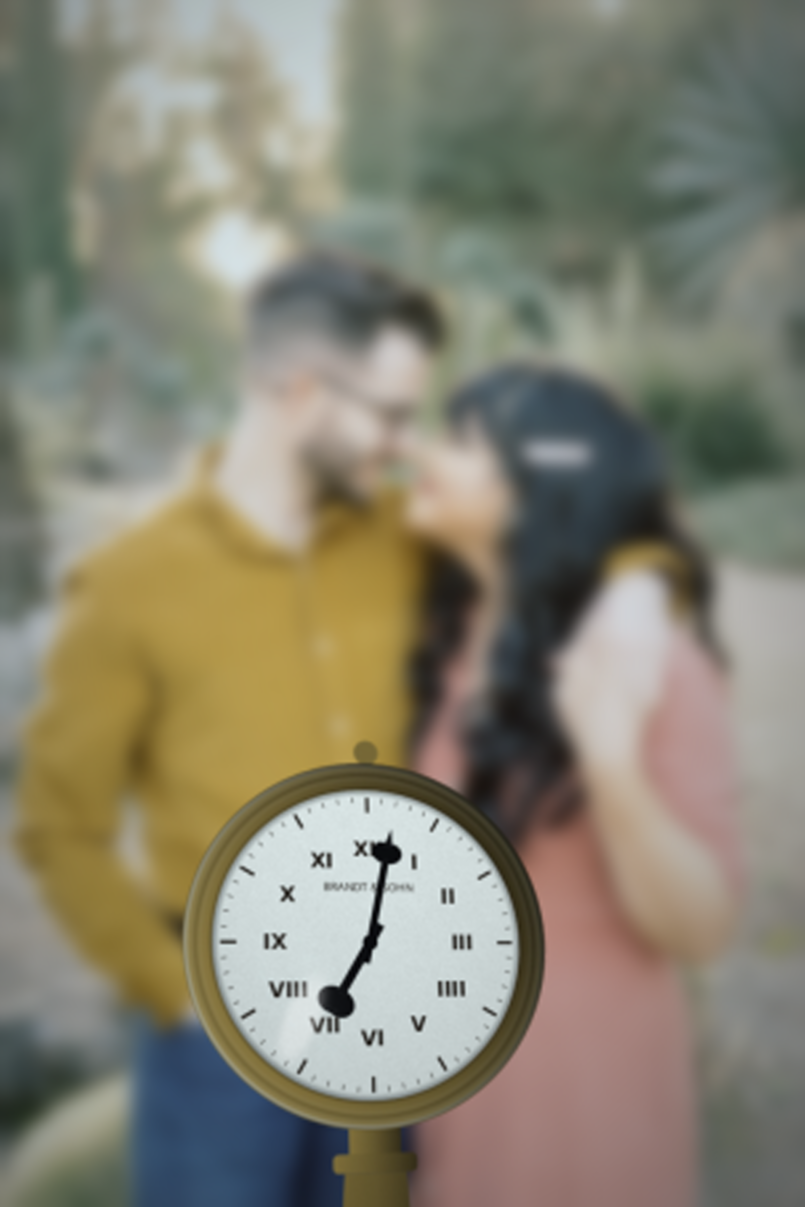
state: 7:02
